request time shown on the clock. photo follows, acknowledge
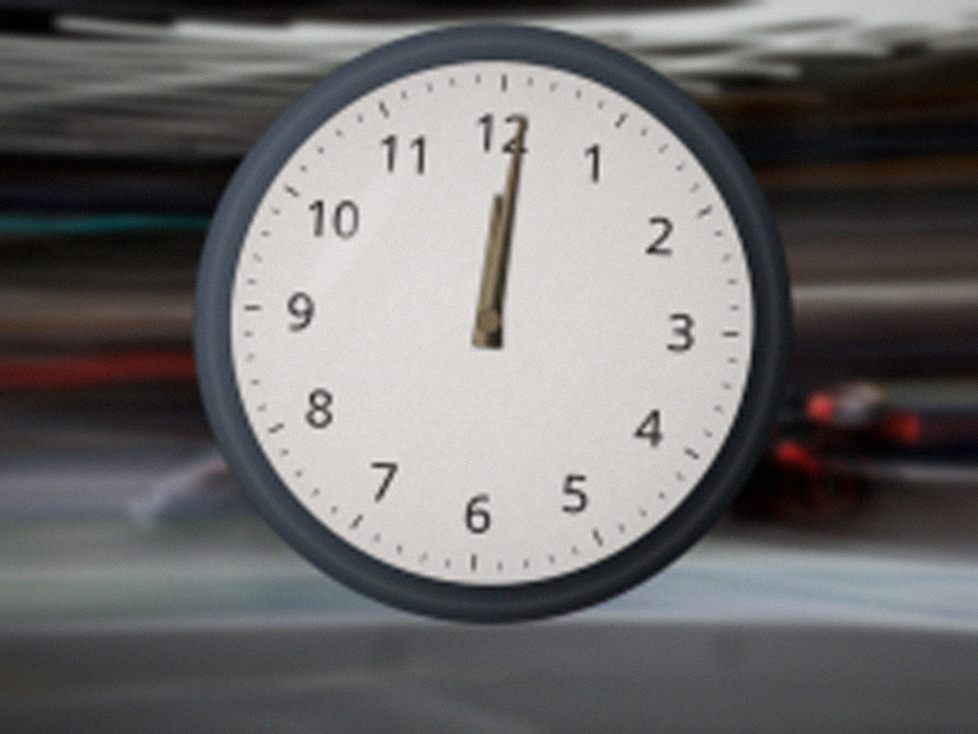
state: 12:01
